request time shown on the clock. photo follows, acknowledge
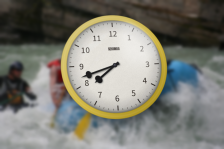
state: 7:42
